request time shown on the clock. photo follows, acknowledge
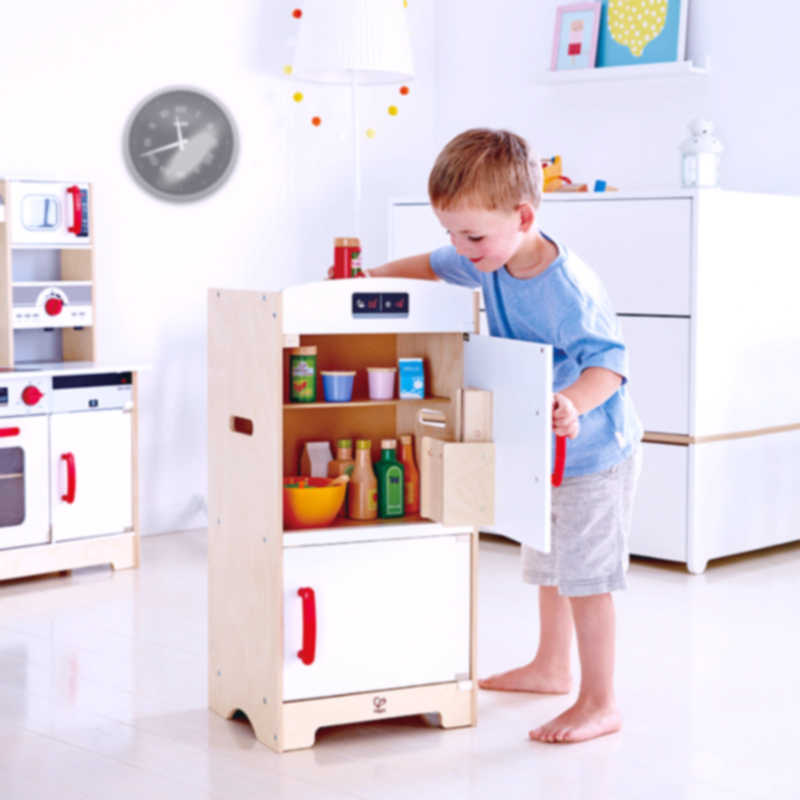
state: 11:42
